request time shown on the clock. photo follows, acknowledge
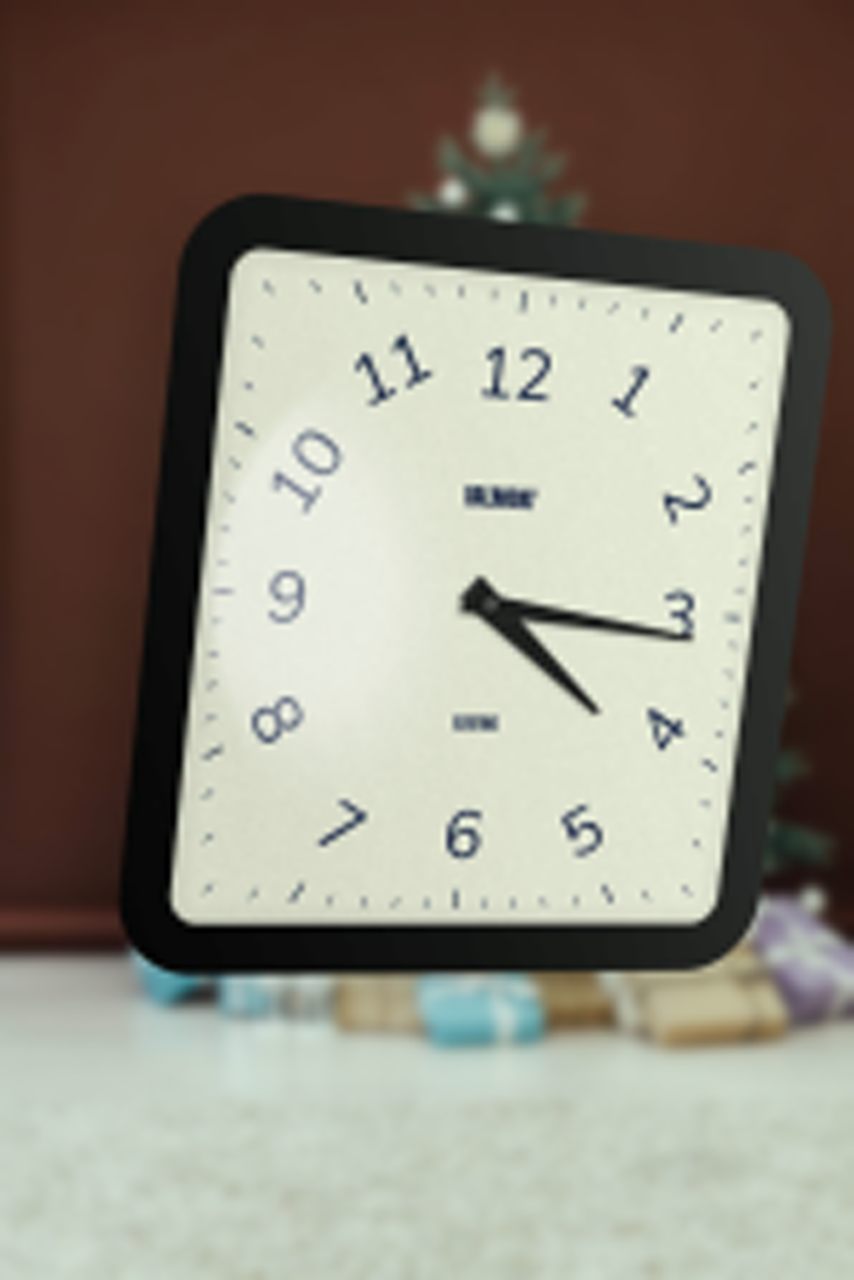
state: 4:16
